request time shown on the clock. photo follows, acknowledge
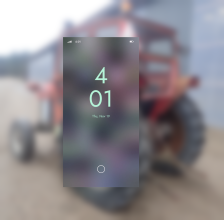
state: 4:01
